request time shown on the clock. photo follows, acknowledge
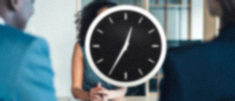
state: 12:35
